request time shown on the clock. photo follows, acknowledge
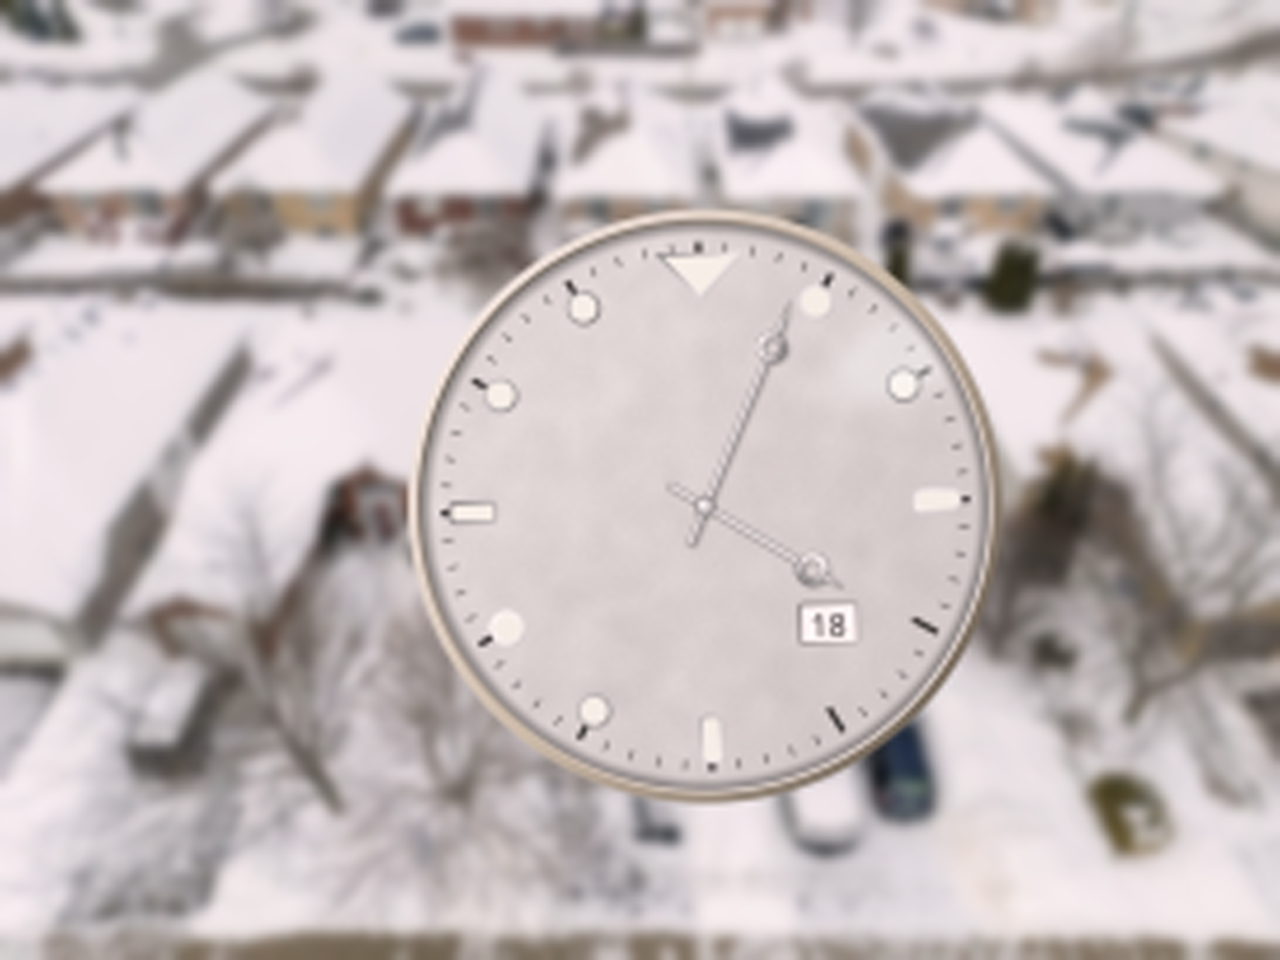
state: 4:04
